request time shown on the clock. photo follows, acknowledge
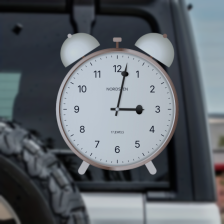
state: 3:02
